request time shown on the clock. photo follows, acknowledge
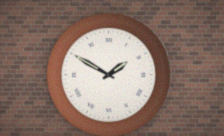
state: 1:50
